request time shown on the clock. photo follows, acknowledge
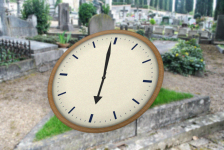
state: 5:59
